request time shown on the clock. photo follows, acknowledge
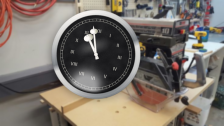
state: 10:58
